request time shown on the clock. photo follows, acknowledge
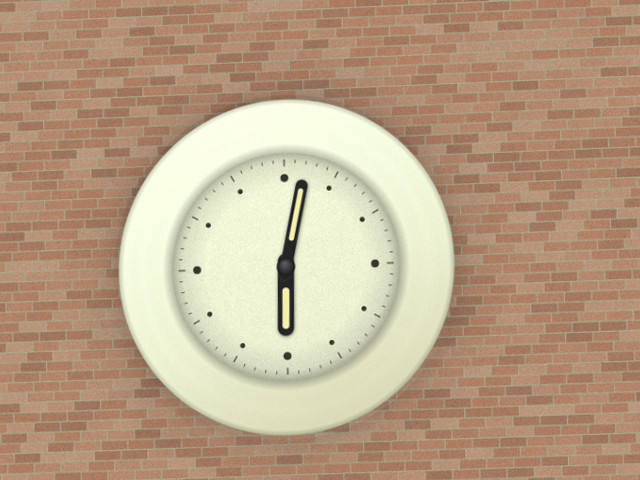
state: 6:02
